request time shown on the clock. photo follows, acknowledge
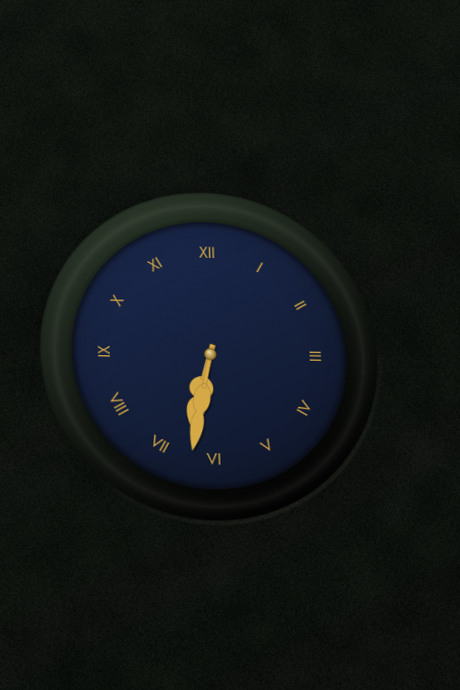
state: 6:32
